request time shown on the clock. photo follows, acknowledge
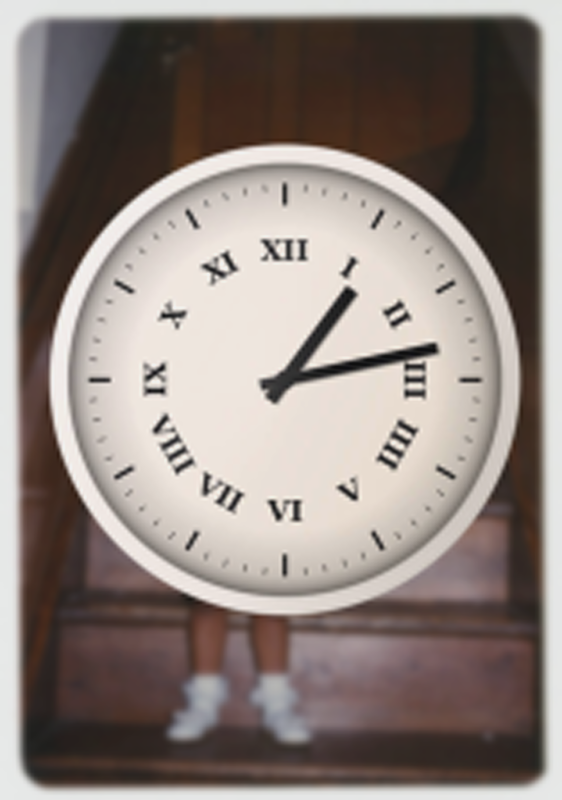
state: 1:13
